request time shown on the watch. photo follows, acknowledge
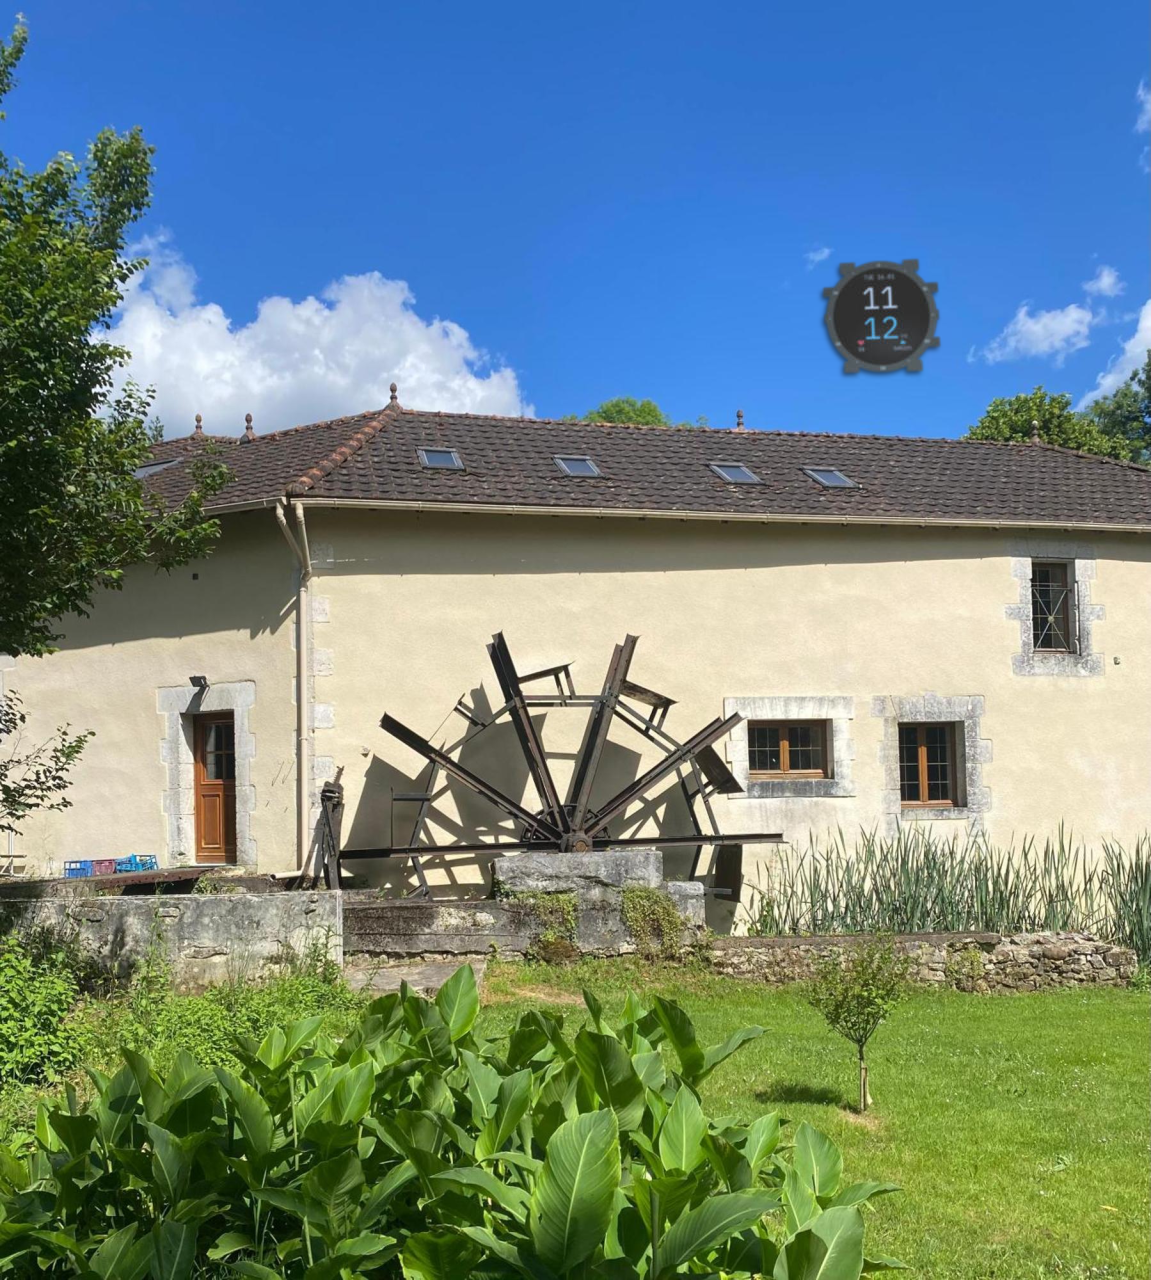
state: 11:12
